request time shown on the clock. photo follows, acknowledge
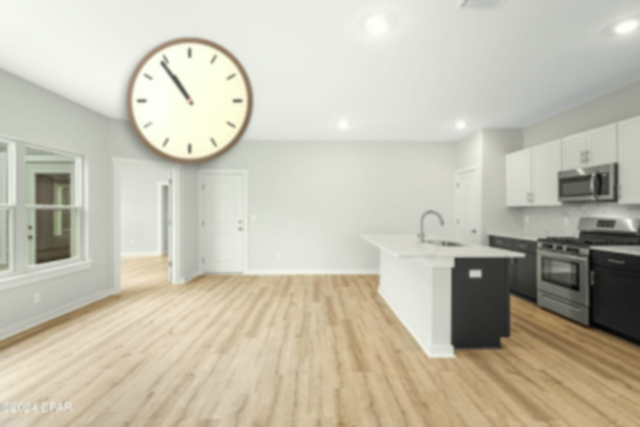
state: 10:54
